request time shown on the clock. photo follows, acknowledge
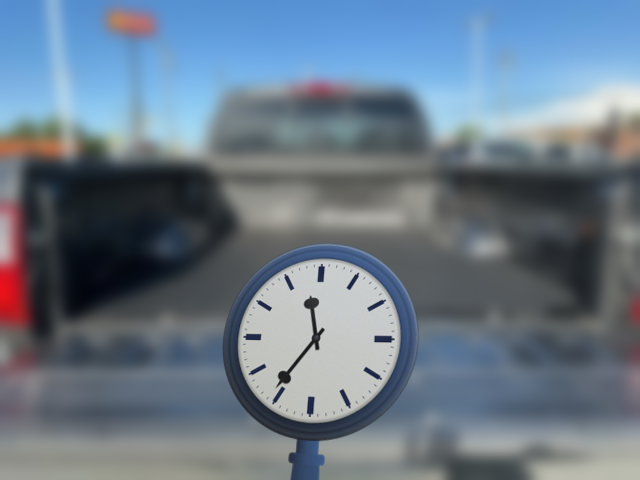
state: 11:36
